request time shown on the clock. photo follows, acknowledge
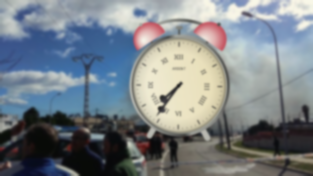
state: 7:36
